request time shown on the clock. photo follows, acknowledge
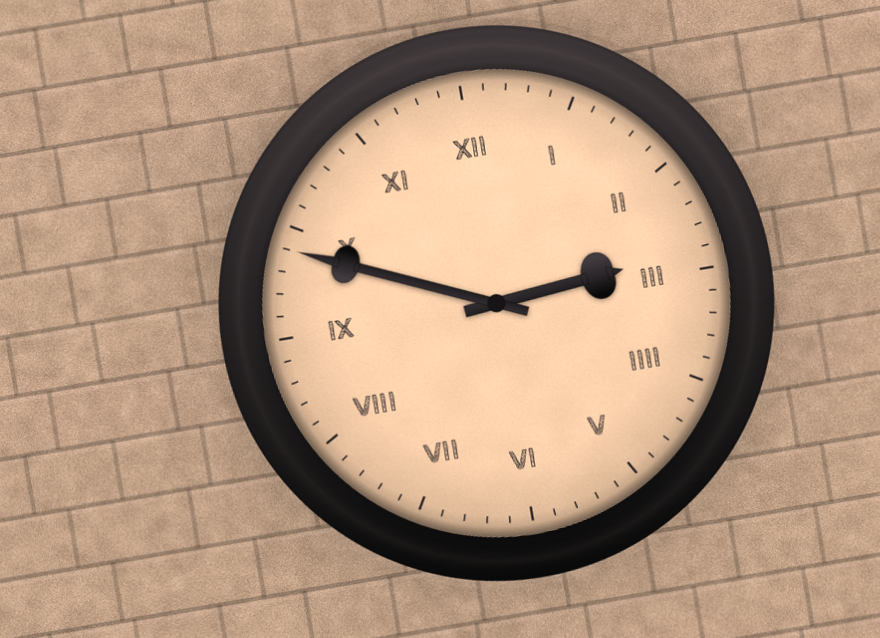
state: 2:49
